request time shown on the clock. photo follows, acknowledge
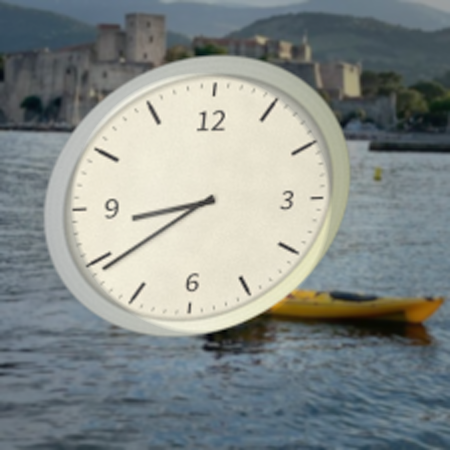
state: 8:39
